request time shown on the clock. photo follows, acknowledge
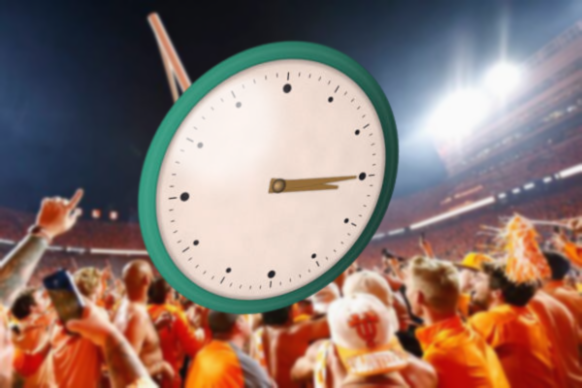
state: 3:15
